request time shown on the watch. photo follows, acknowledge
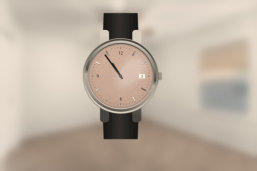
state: 10:54
